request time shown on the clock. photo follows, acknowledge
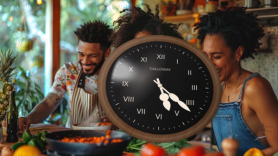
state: 5:22
